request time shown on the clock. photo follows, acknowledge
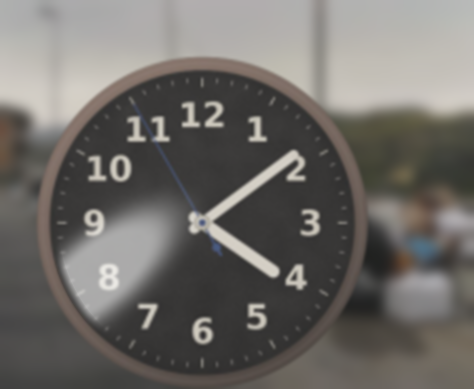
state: 4:08:55
